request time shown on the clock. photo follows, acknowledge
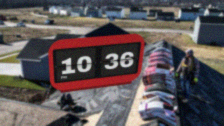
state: 10:36
